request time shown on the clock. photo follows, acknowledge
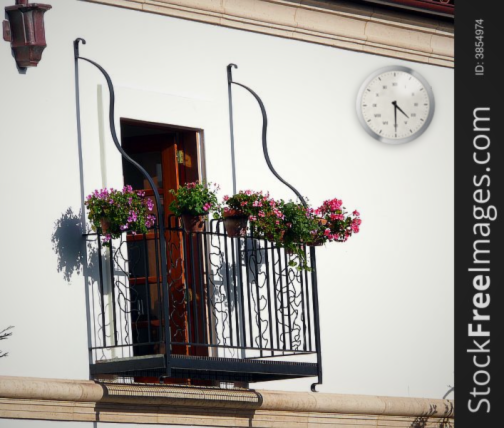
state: 4:30
